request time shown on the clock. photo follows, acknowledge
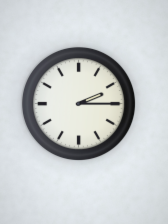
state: 2:15
